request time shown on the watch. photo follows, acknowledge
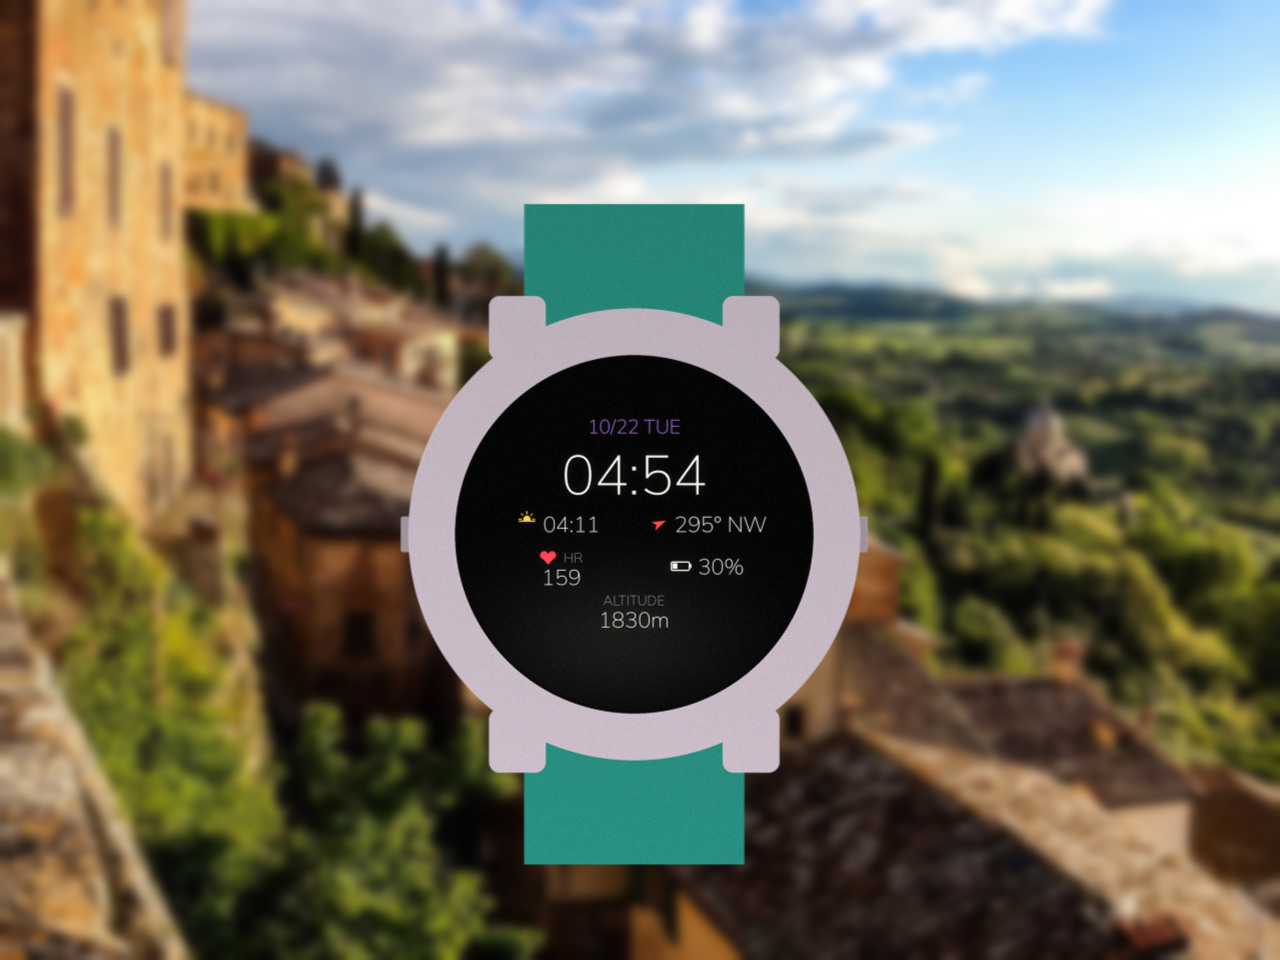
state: 4:54
